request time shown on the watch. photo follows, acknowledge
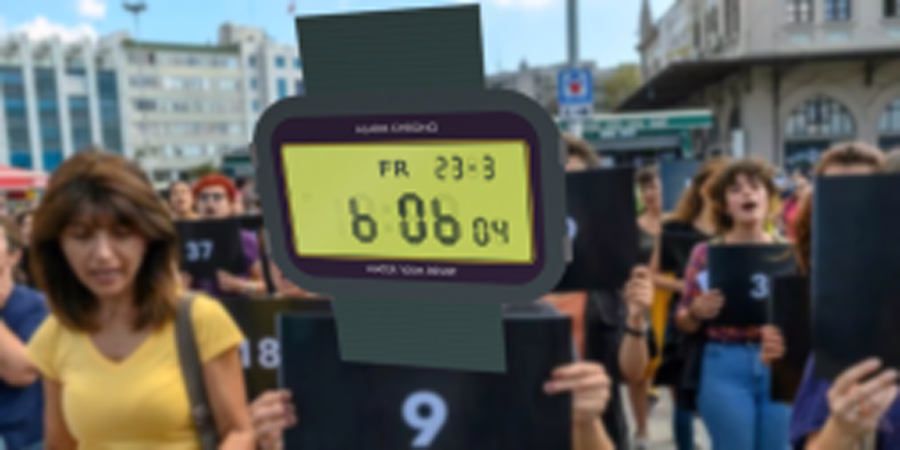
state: 6:06:04
